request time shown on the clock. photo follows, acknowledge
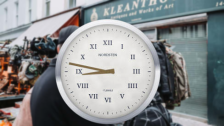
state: 8:47
